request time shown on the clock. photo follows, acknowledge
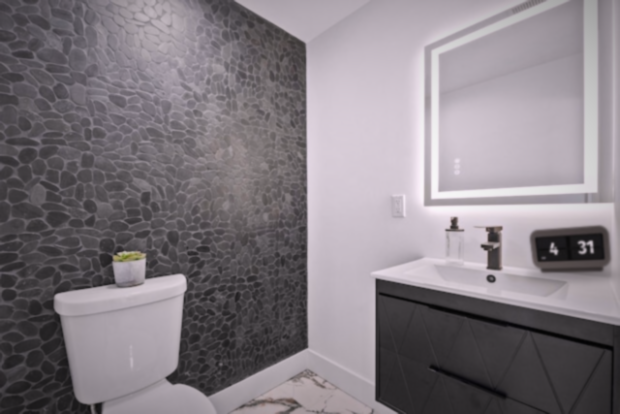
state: 4:31
